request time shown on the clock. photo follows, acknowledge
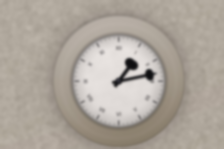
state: 1:13
